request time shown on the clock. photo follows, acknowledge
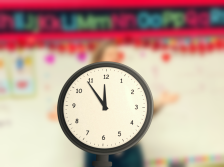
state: 11:54
